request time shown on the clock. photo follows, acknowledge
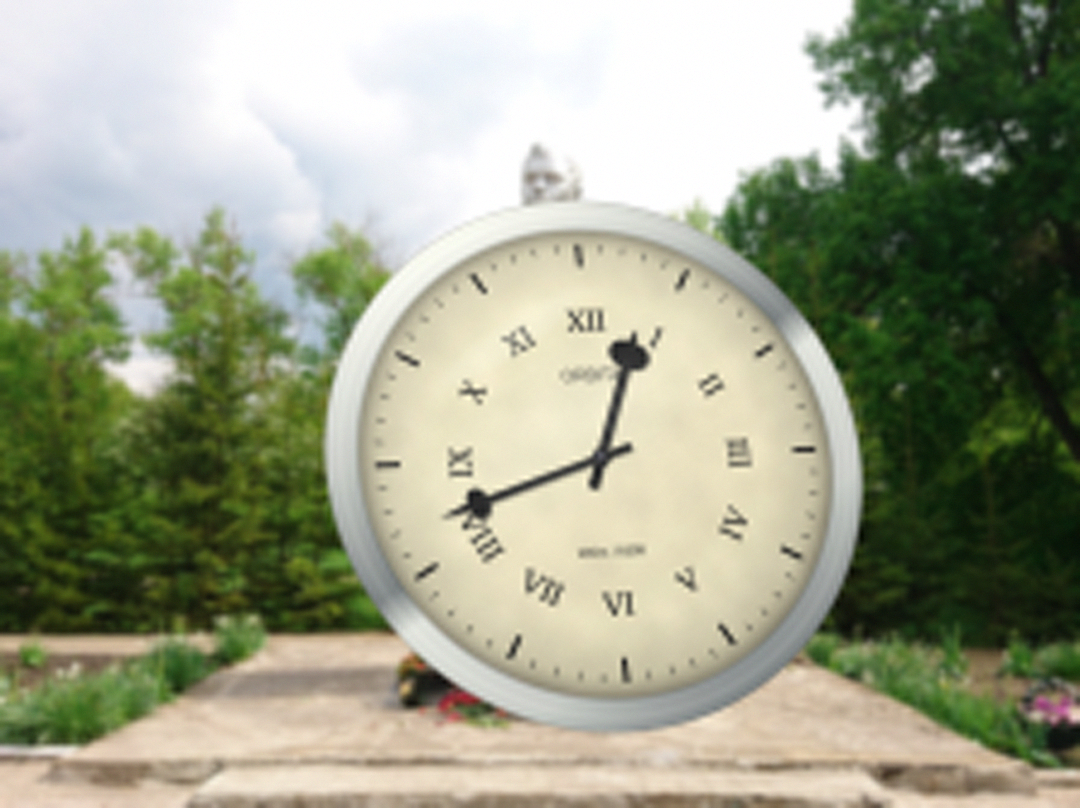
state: 12:42
